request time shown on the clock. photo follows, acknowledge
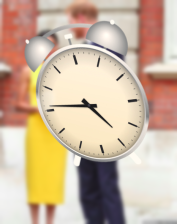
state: 4:46
